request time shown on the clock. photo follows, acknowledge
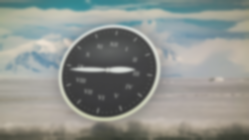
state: 2:44
